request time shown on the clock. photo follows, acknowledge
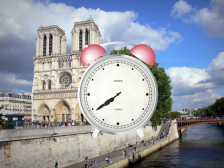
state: 7:39
